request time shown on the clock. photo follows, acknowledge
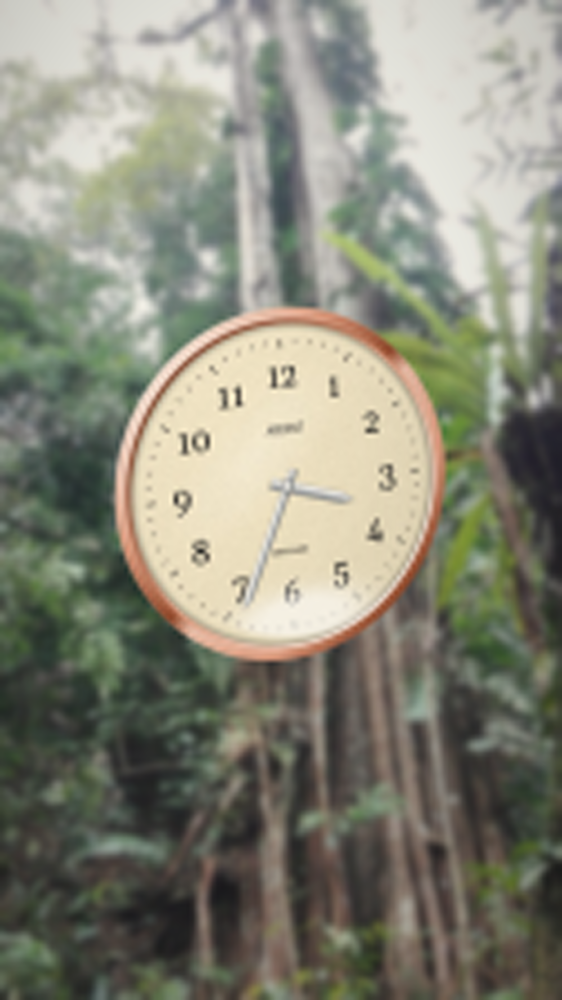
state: 3:34
